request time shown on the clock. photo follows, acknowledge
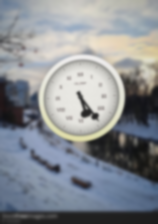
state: 5:24
